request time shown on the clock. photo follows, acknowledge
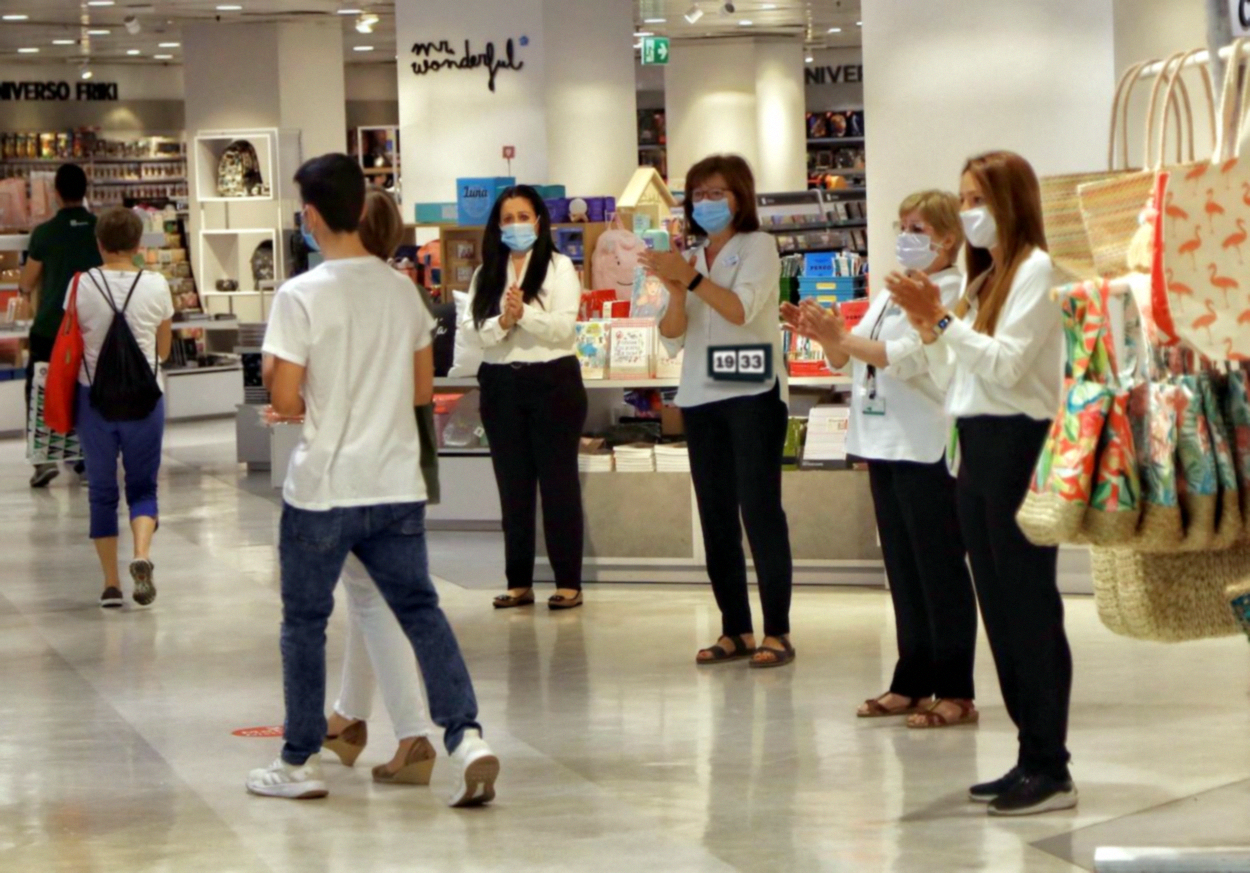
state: 19:33
